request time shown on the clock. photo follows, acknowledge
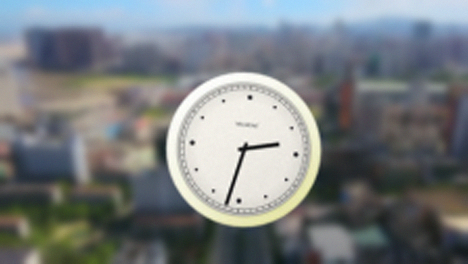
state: 2:32
